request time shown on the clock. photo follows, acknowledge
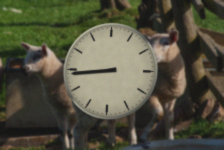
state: 8:44
